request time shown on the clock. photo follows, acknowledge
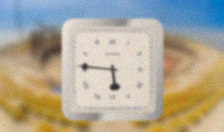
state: 5:46
